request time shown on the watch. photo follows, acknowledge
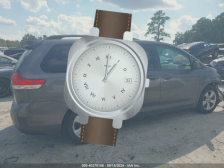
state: 1:00
